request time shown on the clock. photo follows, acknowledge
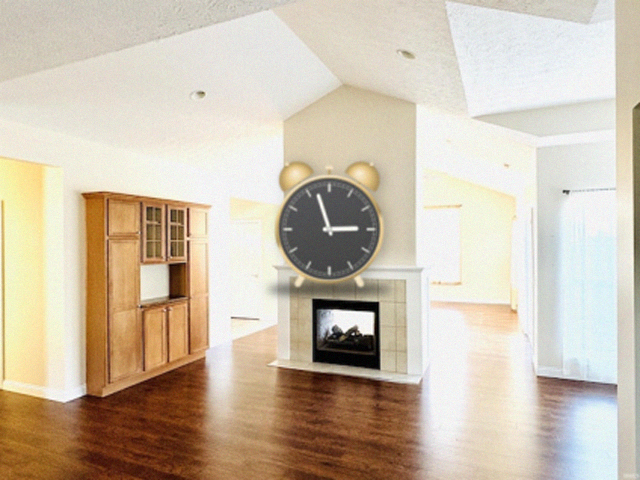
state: 2:57
